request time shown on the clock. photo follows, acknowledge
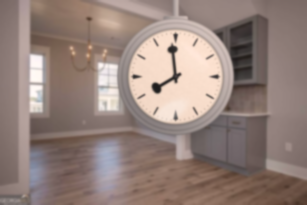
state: 7:59
